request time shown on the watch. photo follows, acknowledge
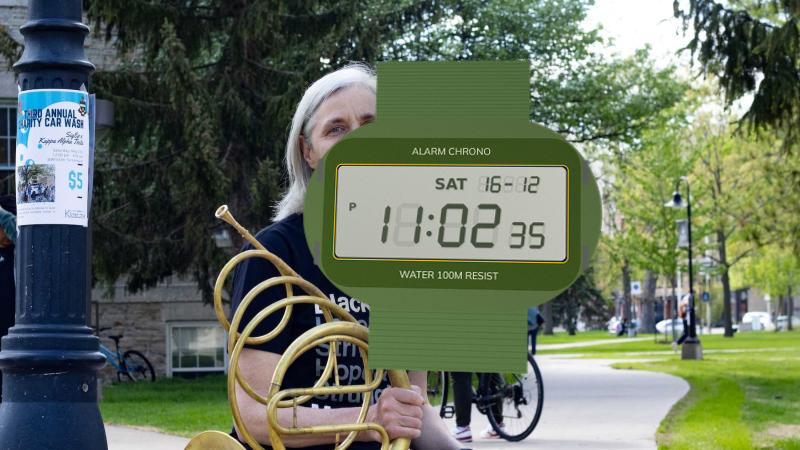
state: 11:02:35
